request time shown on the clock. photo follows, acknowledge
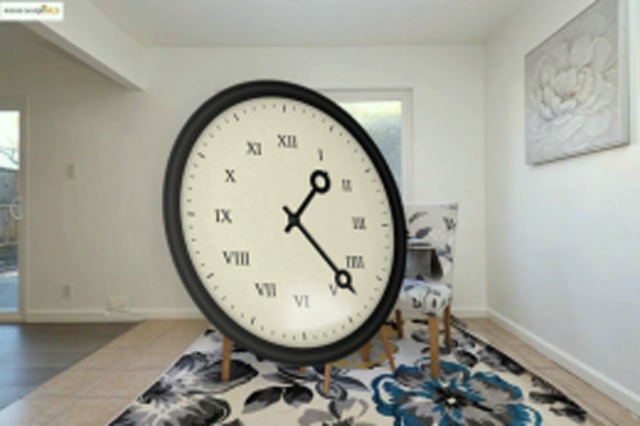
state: 1:23
